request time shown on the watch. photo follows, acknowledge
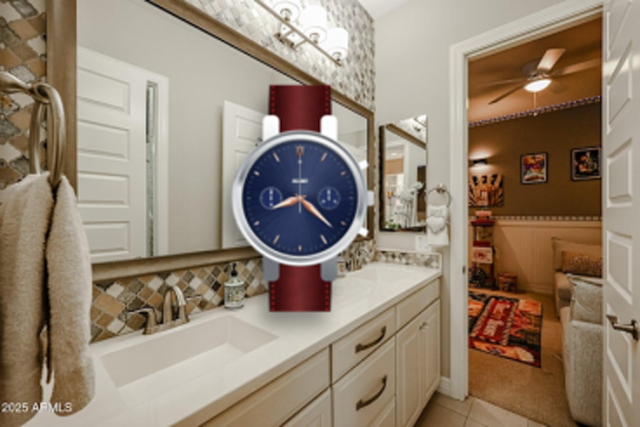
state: 8:22
